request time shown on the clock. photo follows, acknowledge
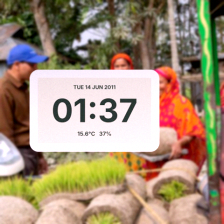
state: 1:37
